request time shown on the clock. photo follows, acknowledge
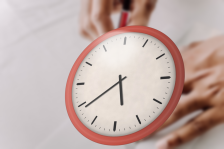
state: 5:39
